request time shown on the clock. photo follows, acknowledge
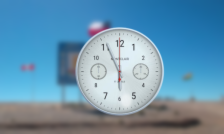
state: 5:56
